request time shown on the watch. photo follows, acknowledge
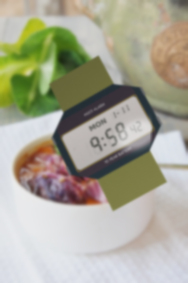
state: 9:58
